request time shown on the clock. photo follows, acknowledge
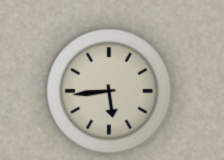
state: 5:44
